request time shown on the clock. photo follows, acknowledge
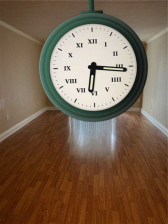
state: 6:16
